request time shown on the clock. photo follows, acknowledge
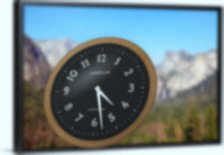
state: 4:28
